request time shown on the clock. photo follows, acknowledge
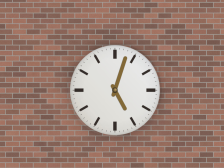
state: 5:03
